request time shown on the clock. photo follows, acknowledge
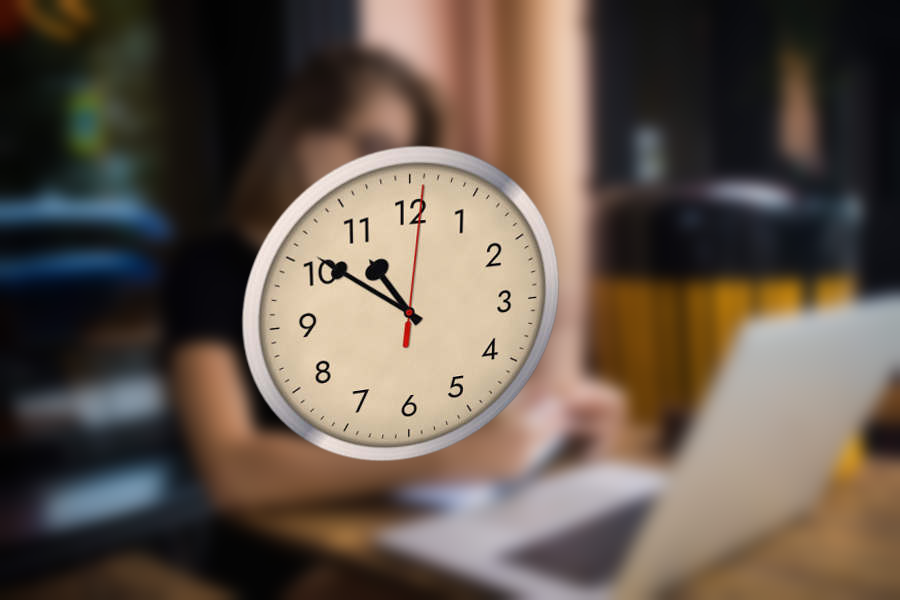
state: 10:51:01
